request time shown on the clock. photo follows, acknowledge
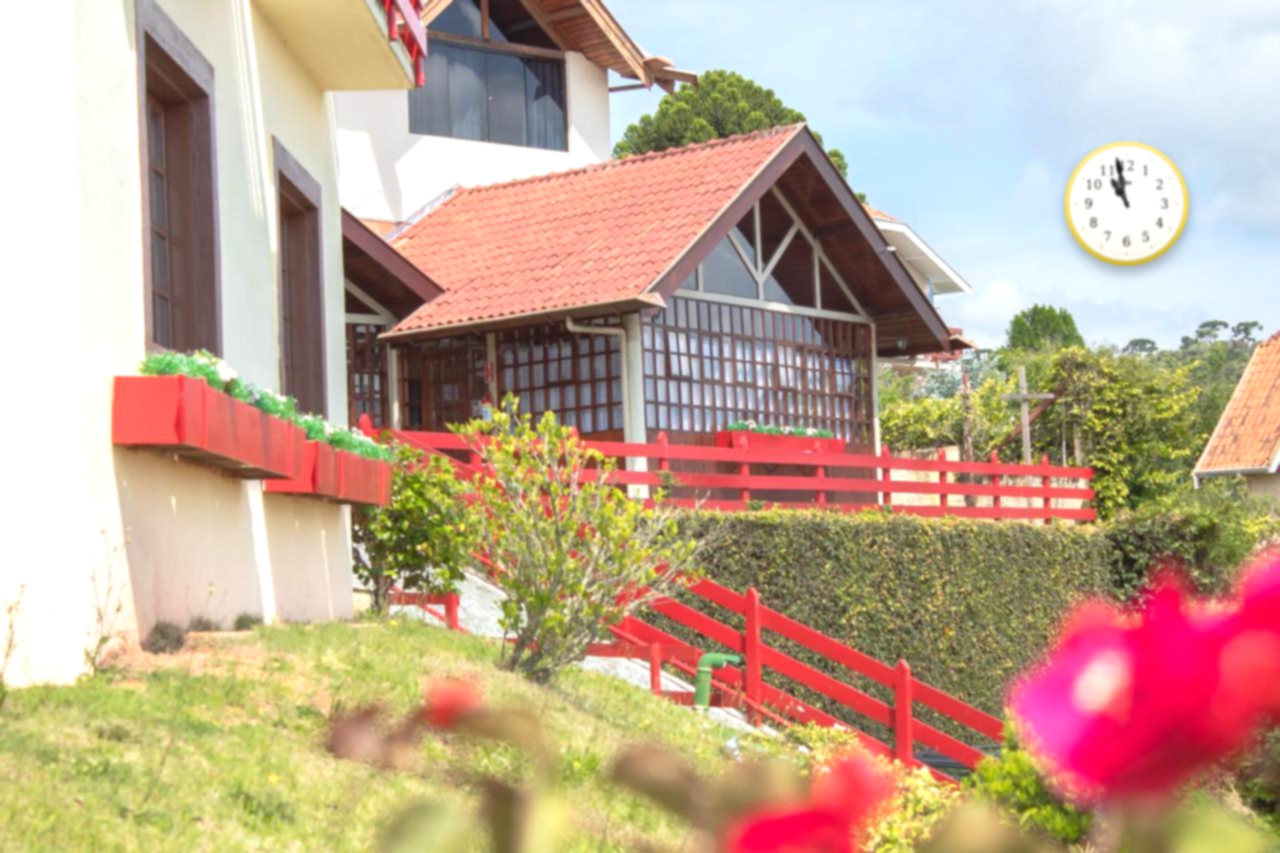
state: 10:58
